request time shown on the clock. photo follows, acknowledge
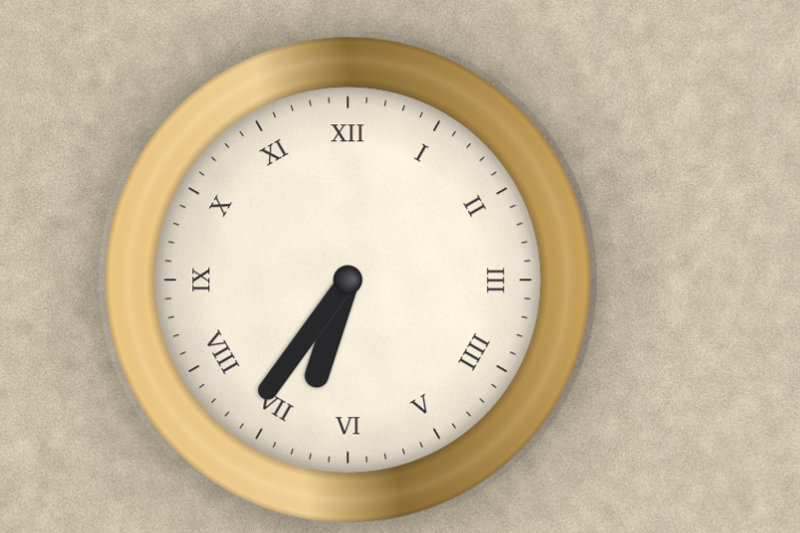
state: 6:36
